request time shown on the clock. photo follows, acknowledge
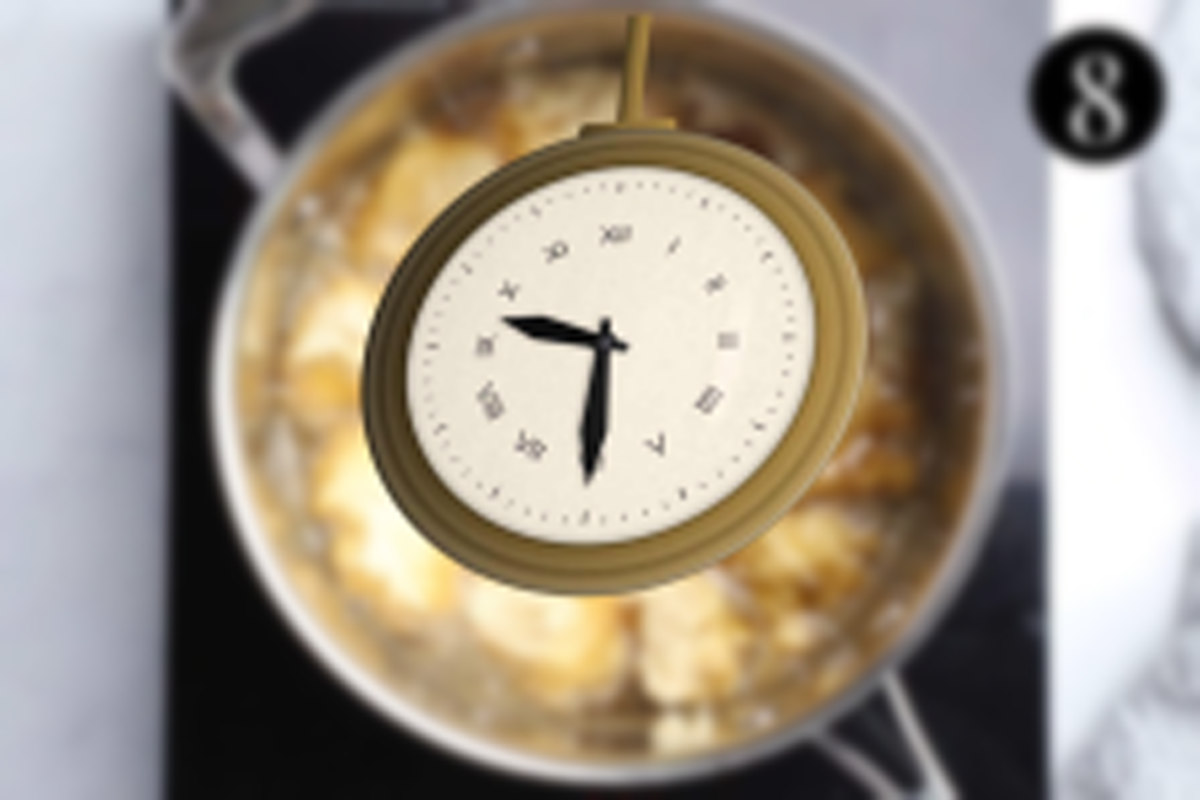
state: 9:30
